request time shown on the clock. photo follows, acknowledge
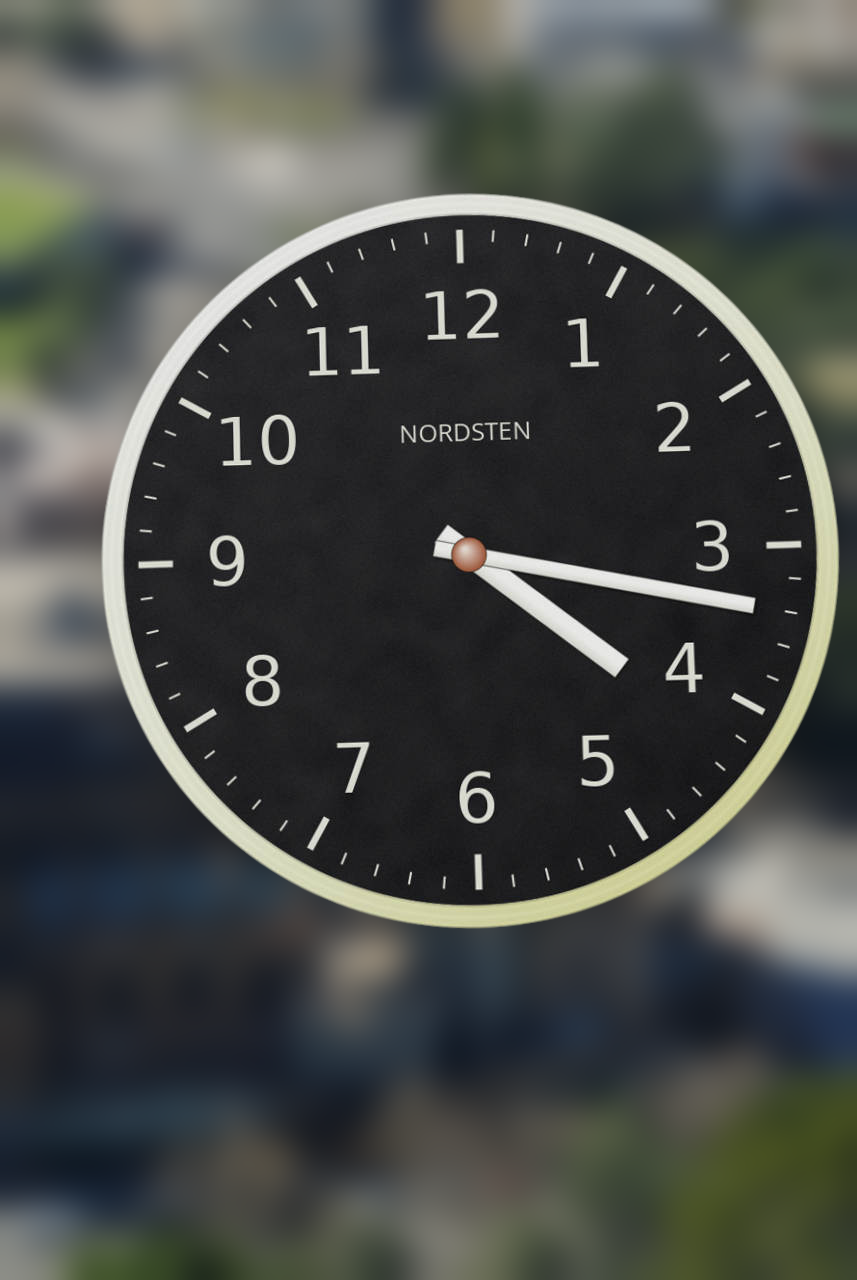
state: 4:17
